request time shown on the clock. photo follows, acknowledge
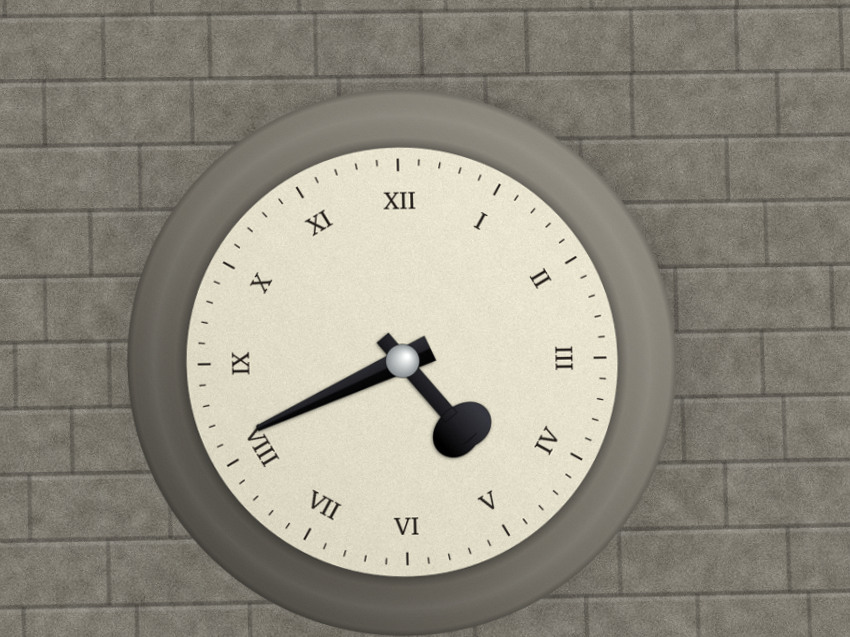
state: 4:41
